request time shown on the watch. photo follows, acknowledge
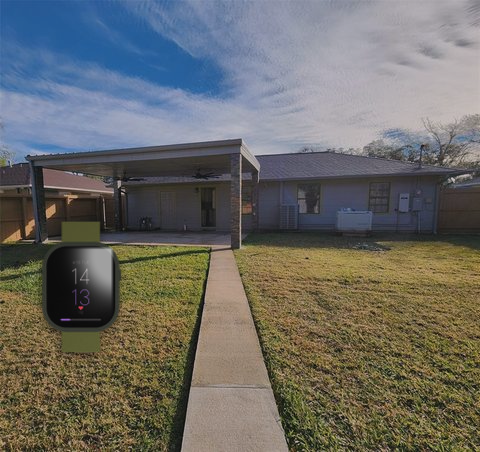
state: 14:13
